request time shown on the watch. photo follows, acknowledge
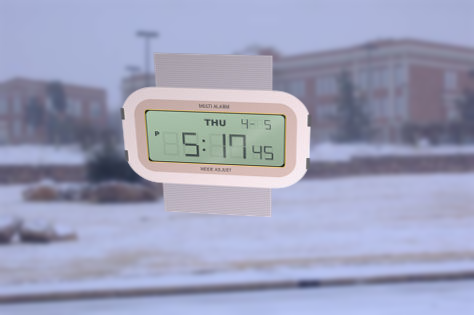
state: 5:17:45
